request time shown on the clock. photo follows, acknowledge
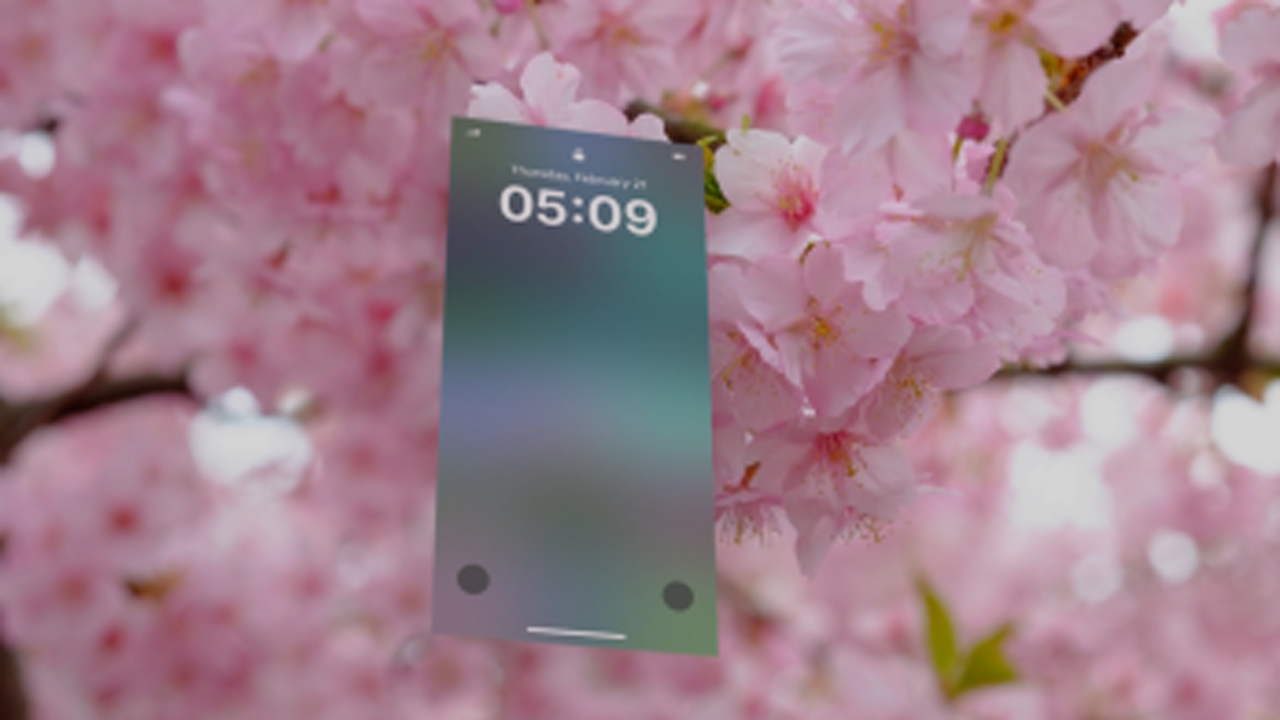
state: 5:09
